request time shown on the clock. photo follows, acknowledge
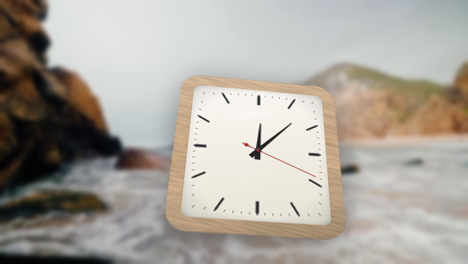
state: 12:07:19
